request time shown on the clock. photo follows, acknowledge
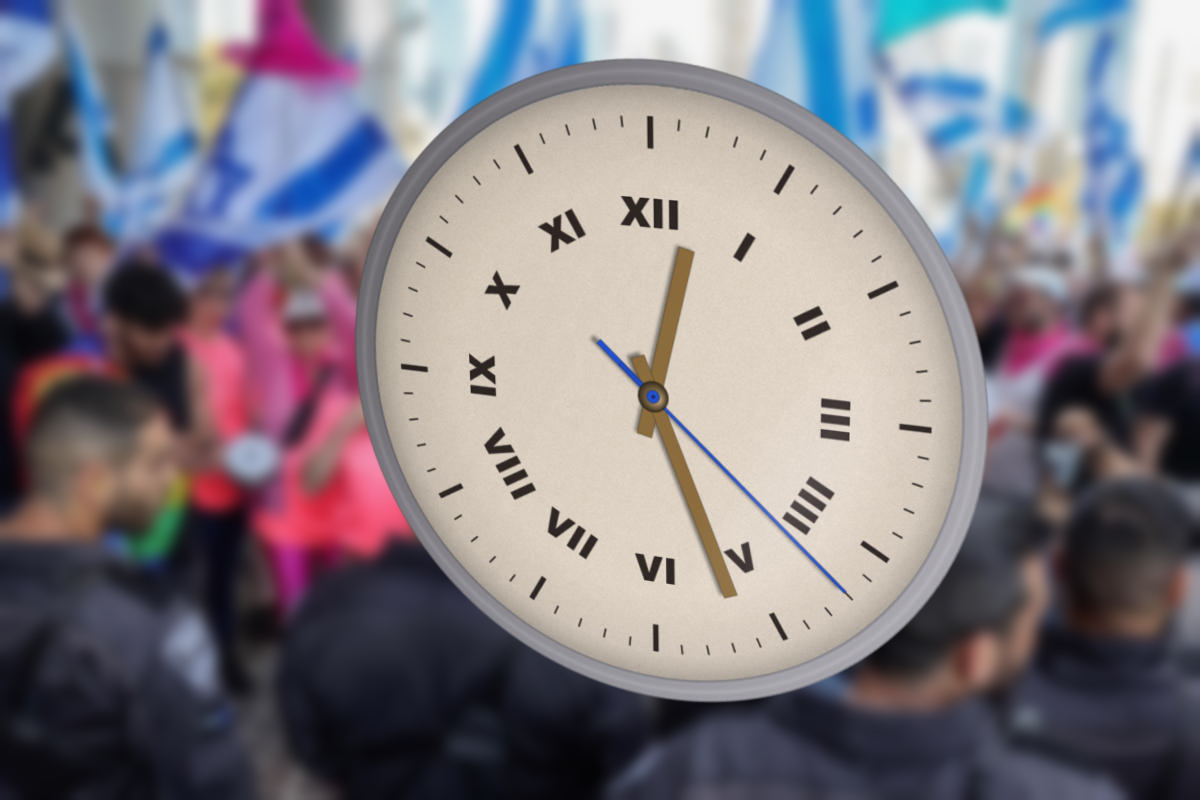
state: 12:26:22
